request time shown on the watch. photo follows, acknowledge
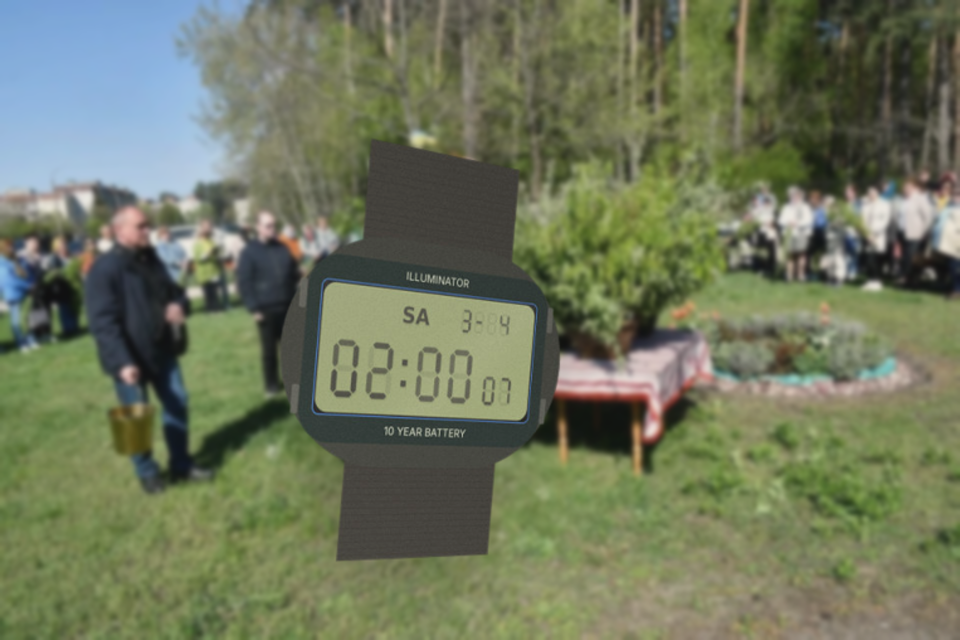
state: 2:00:07
